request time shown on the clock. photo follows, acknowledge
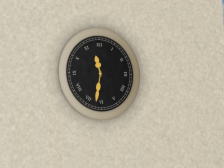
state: 11:32
